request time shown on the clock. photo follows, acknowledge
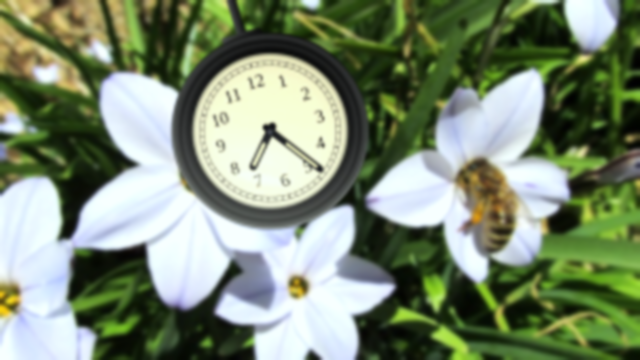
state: 7:24
